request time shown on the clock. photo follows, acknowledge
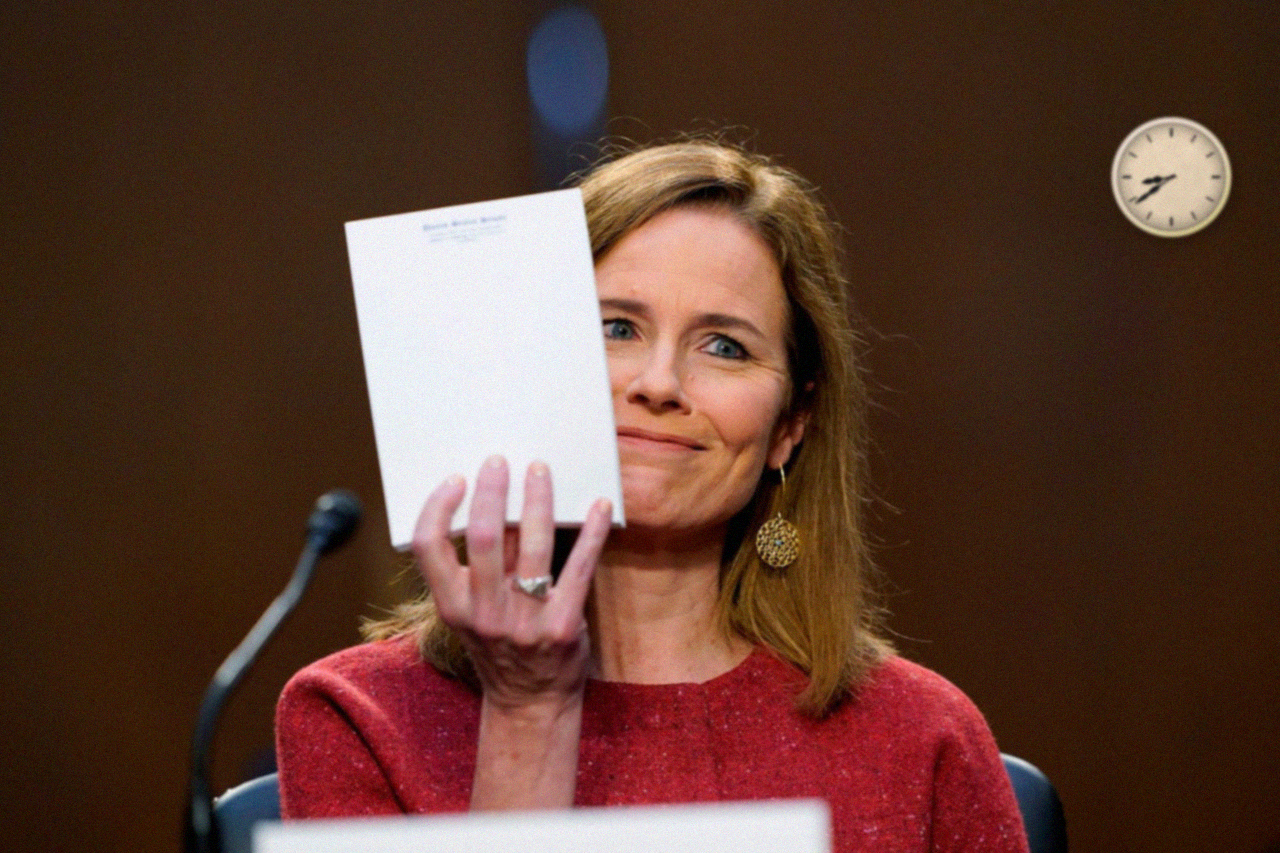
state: 8:39
